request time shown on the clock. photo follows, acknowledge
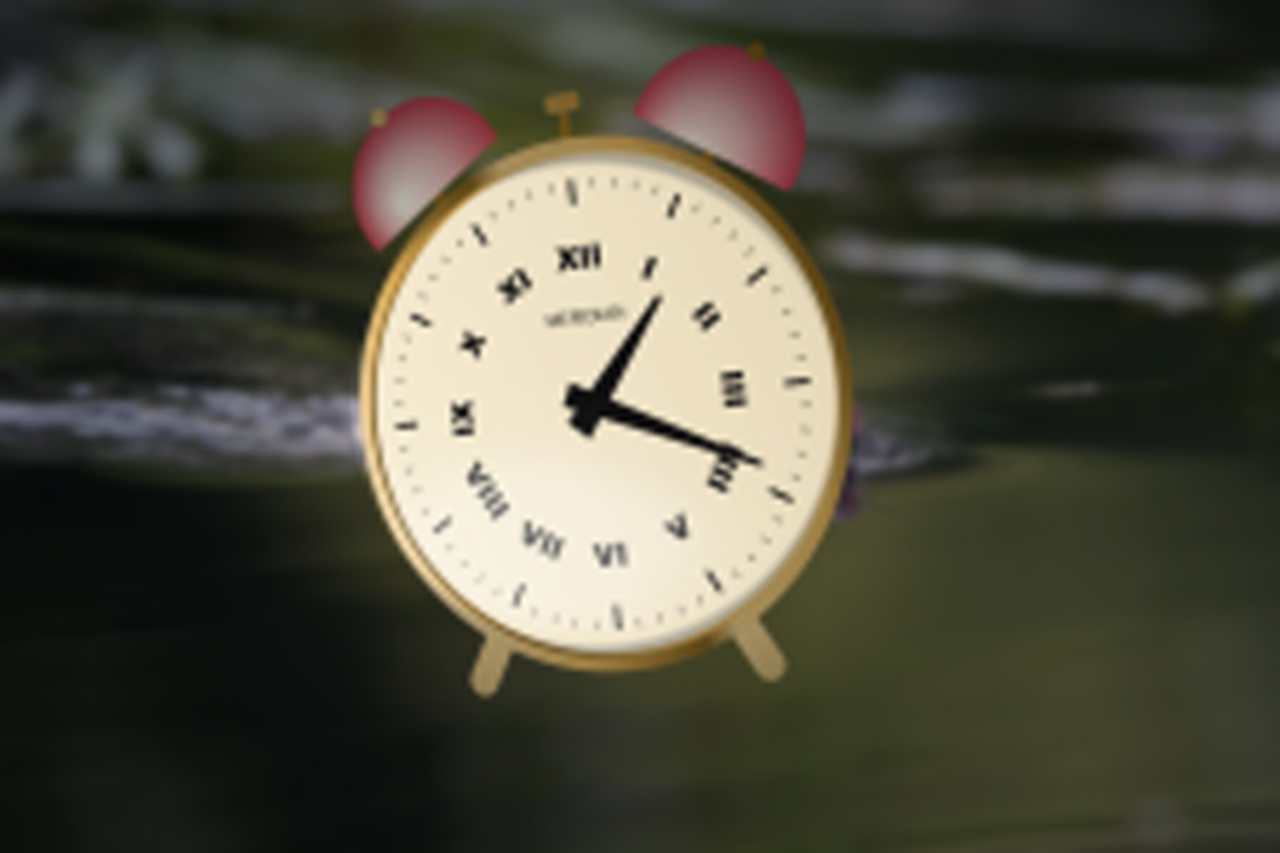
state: 1:19
